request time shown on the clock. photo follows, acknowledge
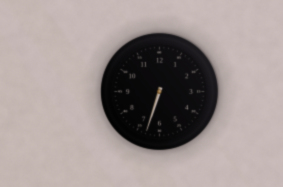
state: 6:33
